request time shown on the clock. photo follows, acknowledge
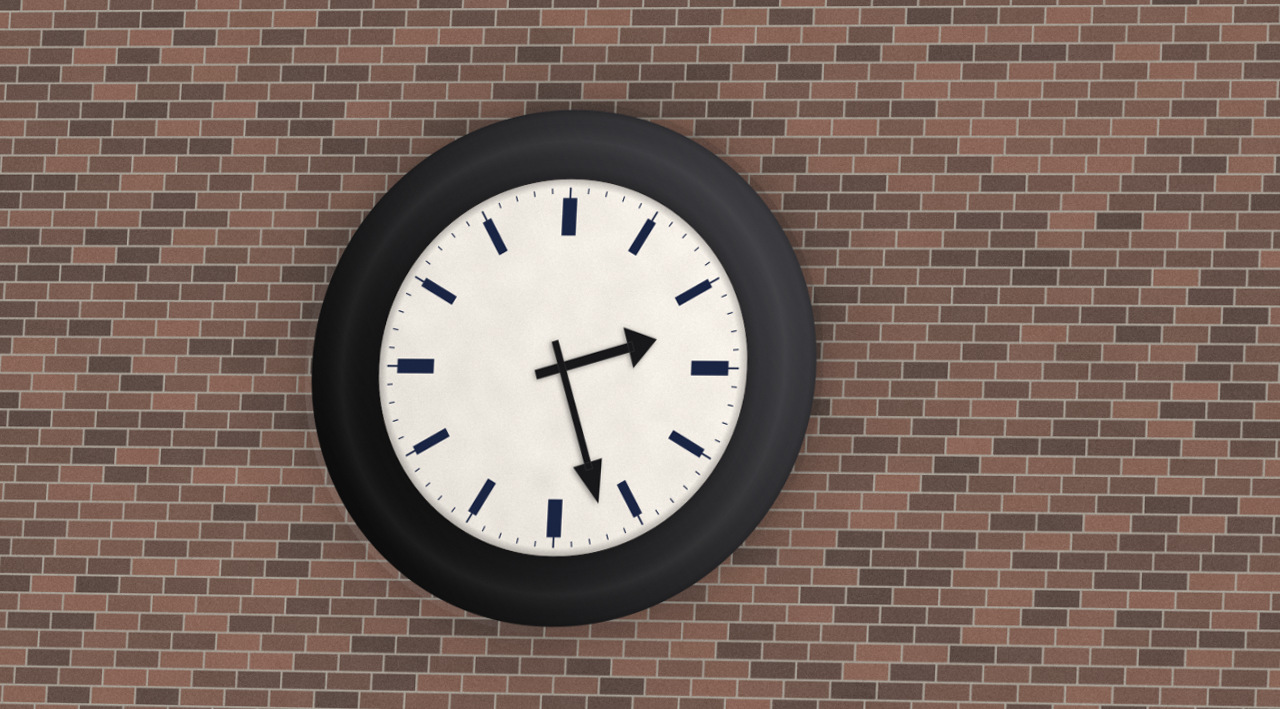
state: 2:27
